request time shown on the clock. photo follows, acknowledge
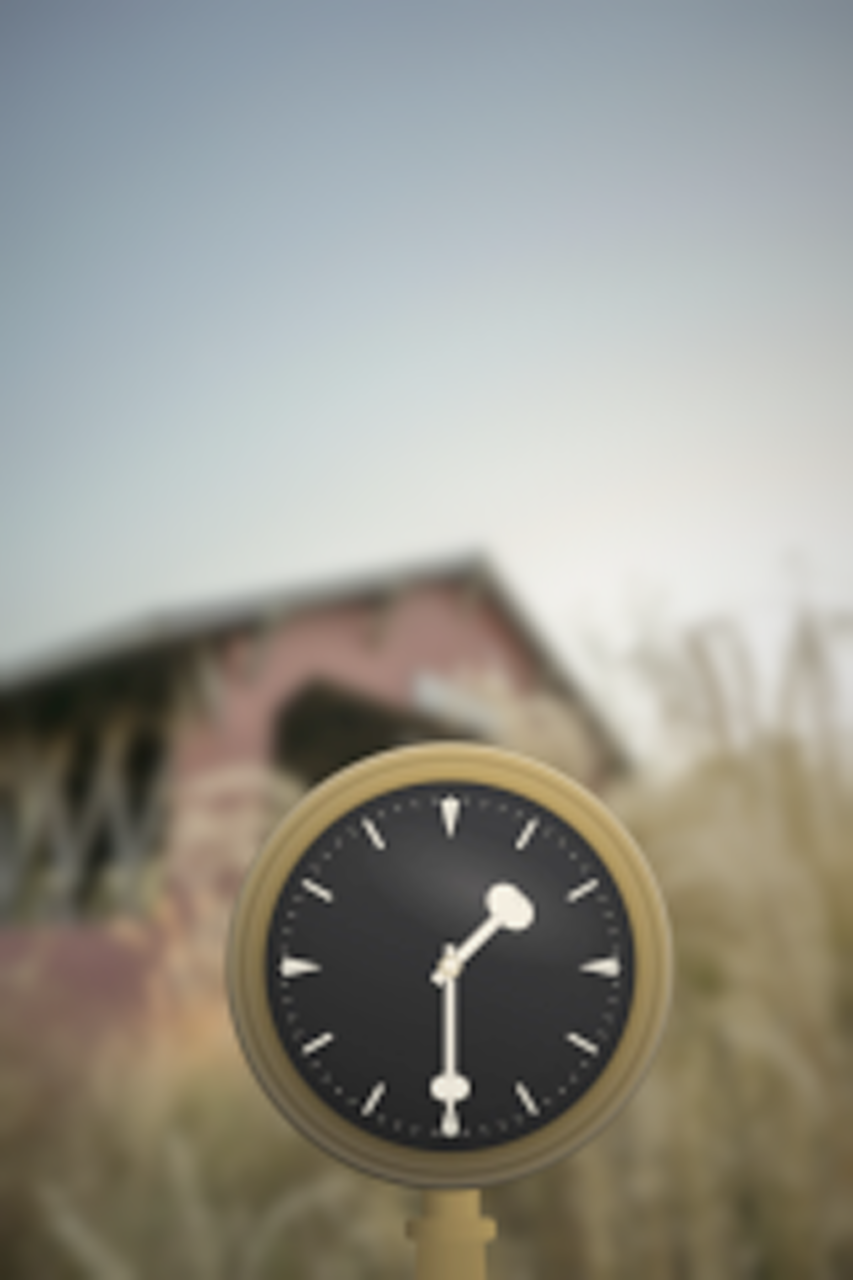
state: 1:30
